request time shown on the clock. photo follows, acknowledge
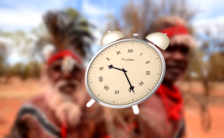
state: 9:24
